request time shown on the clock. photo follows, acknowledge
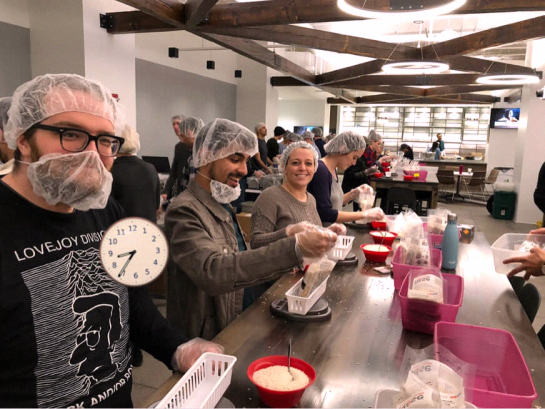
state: 8:36
